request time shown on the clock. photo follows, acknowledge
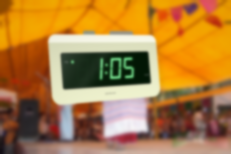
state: 1:05
